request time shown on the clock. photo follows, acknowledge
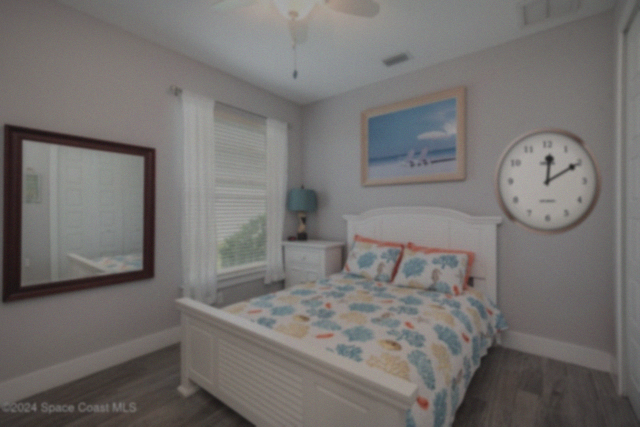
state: 12:10
